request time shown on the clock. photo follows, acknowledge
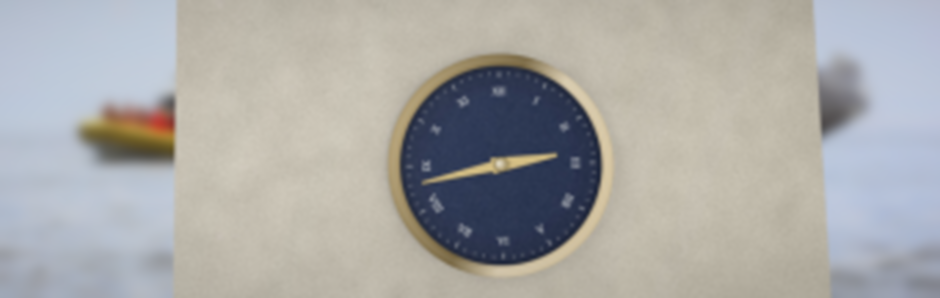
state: 2:43
